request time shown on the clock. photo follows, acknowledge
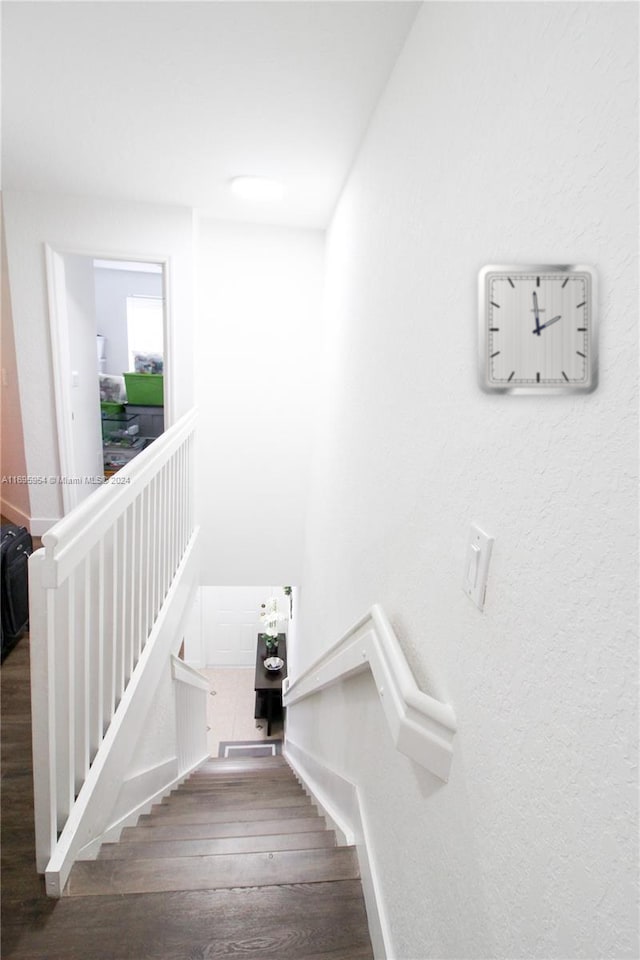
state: 1:59
